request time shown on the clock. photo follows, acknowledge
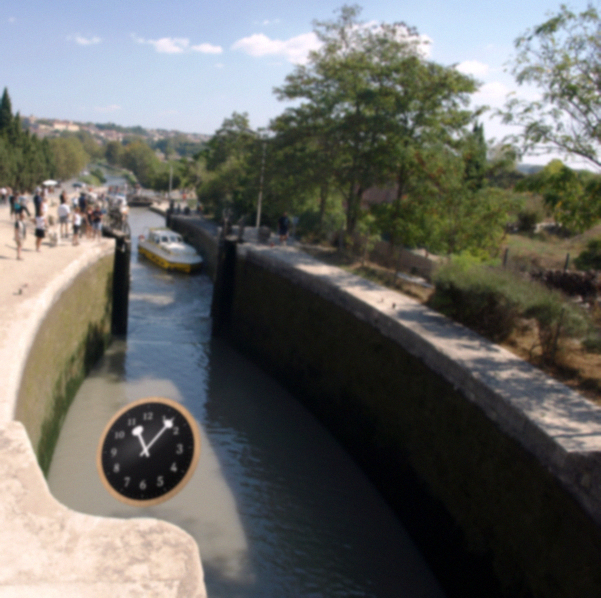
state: 11:07
